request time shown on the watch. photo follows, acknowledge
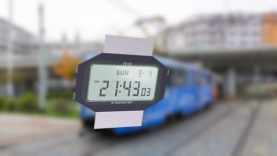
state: 21:43:03
